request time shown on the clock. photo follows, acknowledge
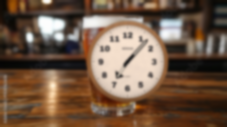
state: 7:07
